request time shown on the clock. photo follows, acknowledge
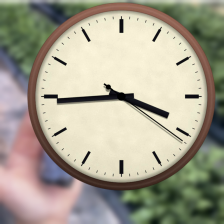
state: 3:44:21
